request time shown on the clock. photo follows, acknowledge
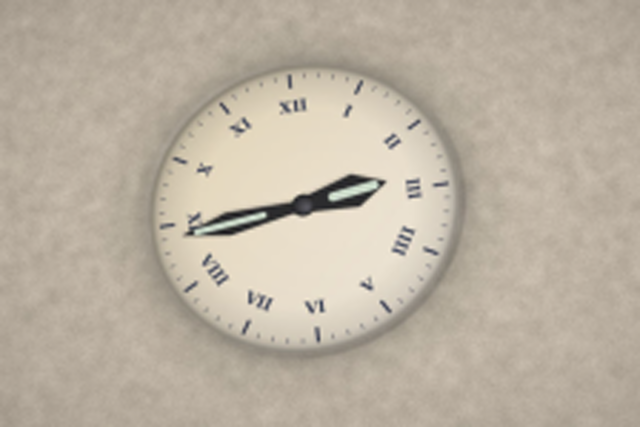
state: 2:44
